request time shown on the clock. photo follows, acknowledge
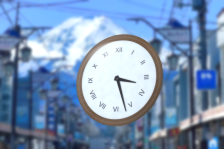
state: 3:27
